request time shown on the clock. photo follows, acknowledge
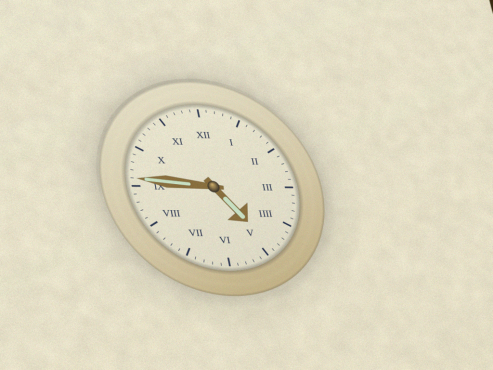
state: 4:46
